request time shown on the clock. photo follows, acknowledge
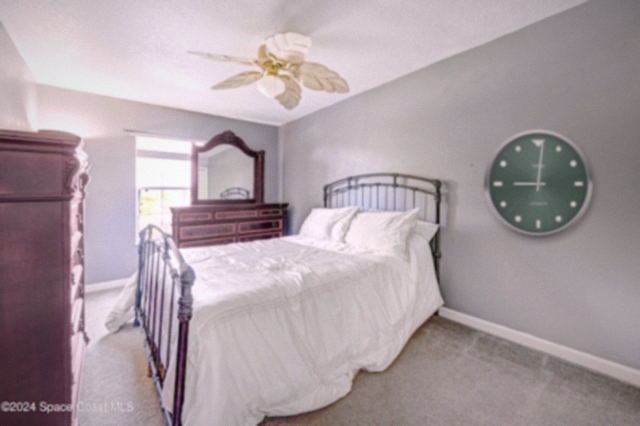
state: 9:01
